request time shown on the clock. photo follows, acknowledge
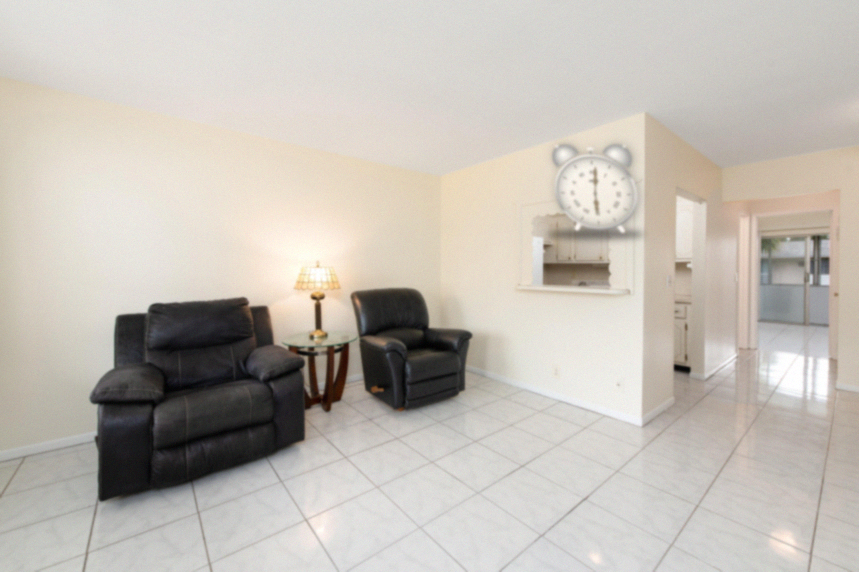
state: 6:01
